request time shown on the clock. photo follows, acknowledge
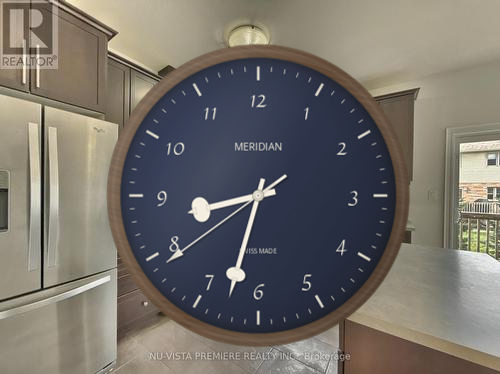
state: 8:32:39
